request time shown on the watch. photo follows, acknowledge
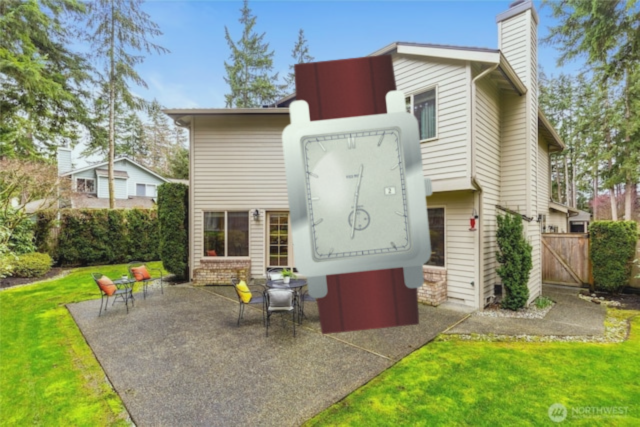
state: 12:32
